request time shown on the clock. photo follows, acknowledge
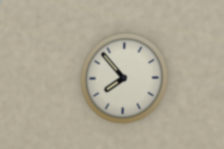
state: 7:53
